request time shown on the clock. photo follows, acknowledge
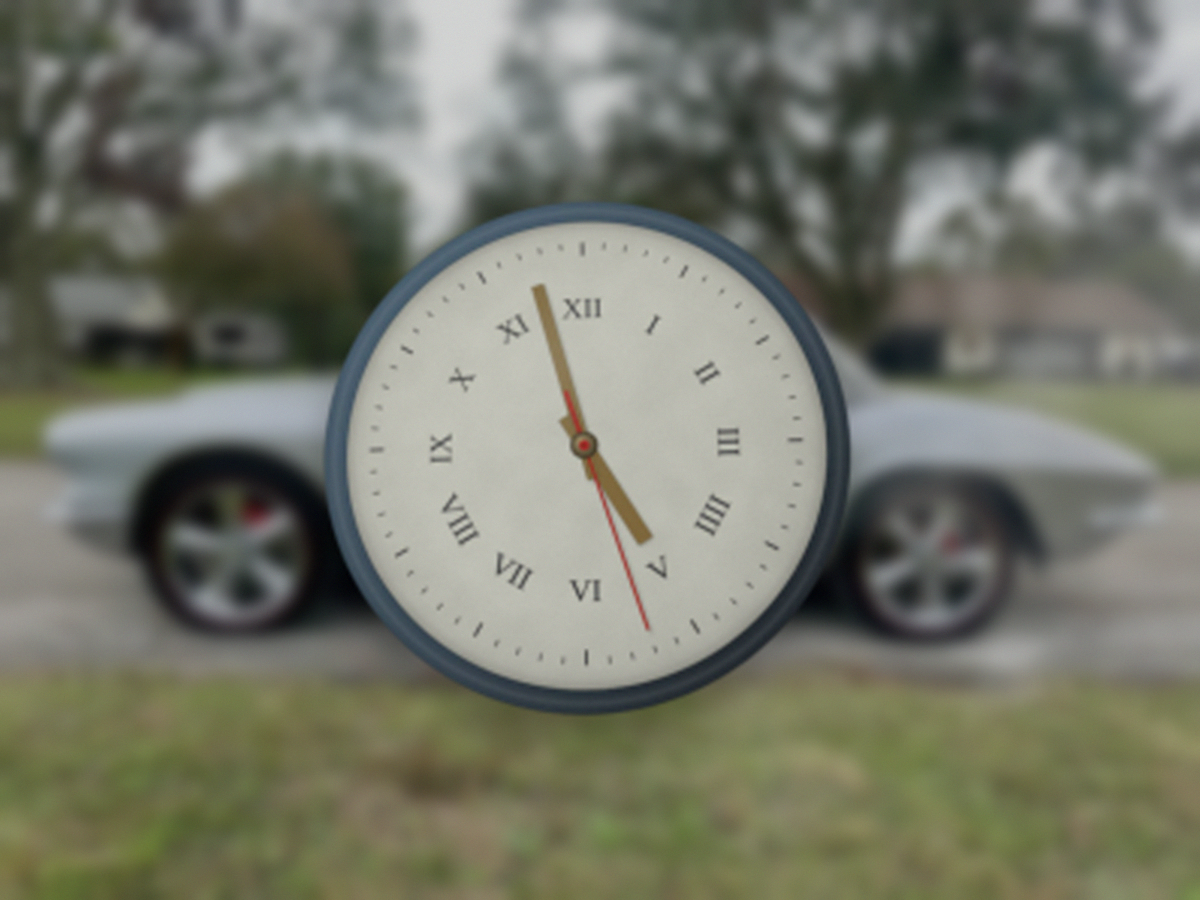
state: 4:57:27
